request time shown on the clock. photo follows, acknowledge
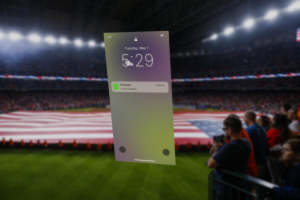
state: 5:29
